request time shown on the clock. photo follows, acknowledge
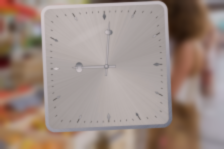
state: 9:01
